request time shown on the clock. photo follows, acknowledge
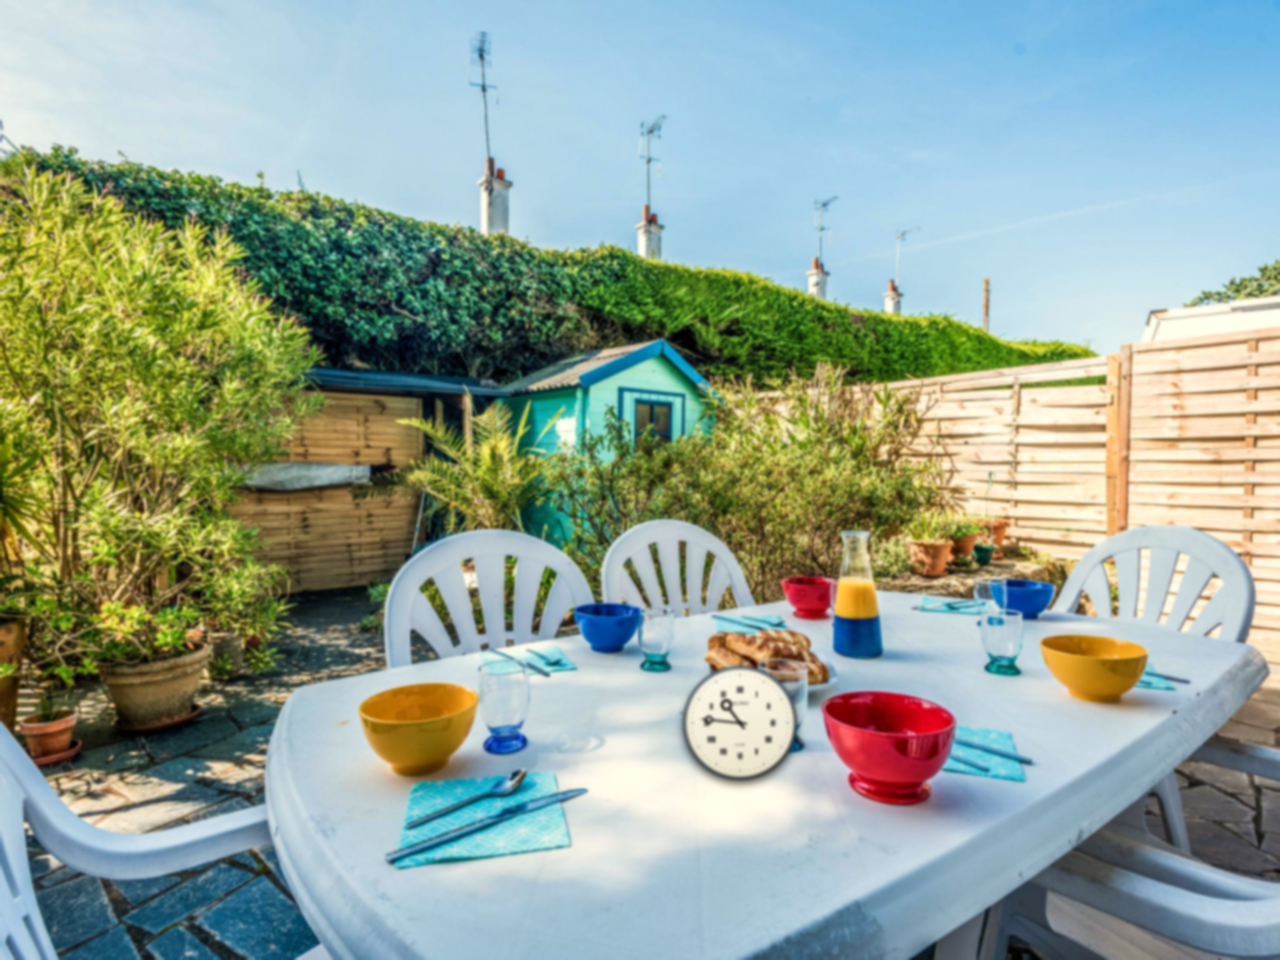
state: 10:46
